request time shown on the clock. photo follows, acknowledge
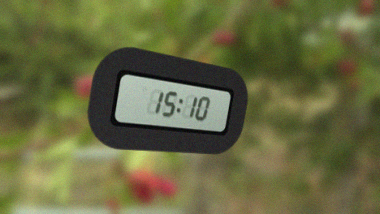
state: 15:10
